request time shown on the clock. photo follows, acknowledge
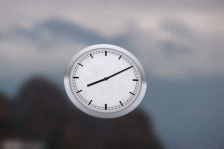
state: 8:10
